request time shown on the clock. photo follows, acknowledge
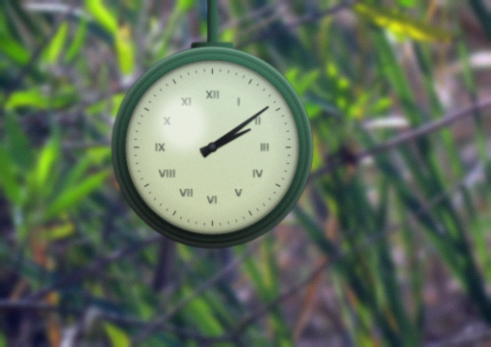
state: 2:09
